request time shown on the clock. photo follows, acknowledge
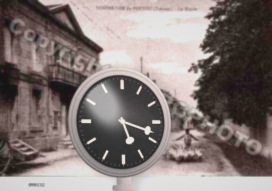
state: 5:18
